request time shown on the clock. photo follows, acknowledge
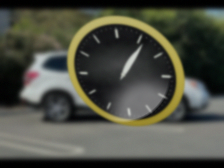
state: 1:06
